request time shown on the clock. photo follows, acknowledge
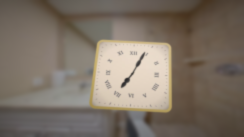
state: 7:04
